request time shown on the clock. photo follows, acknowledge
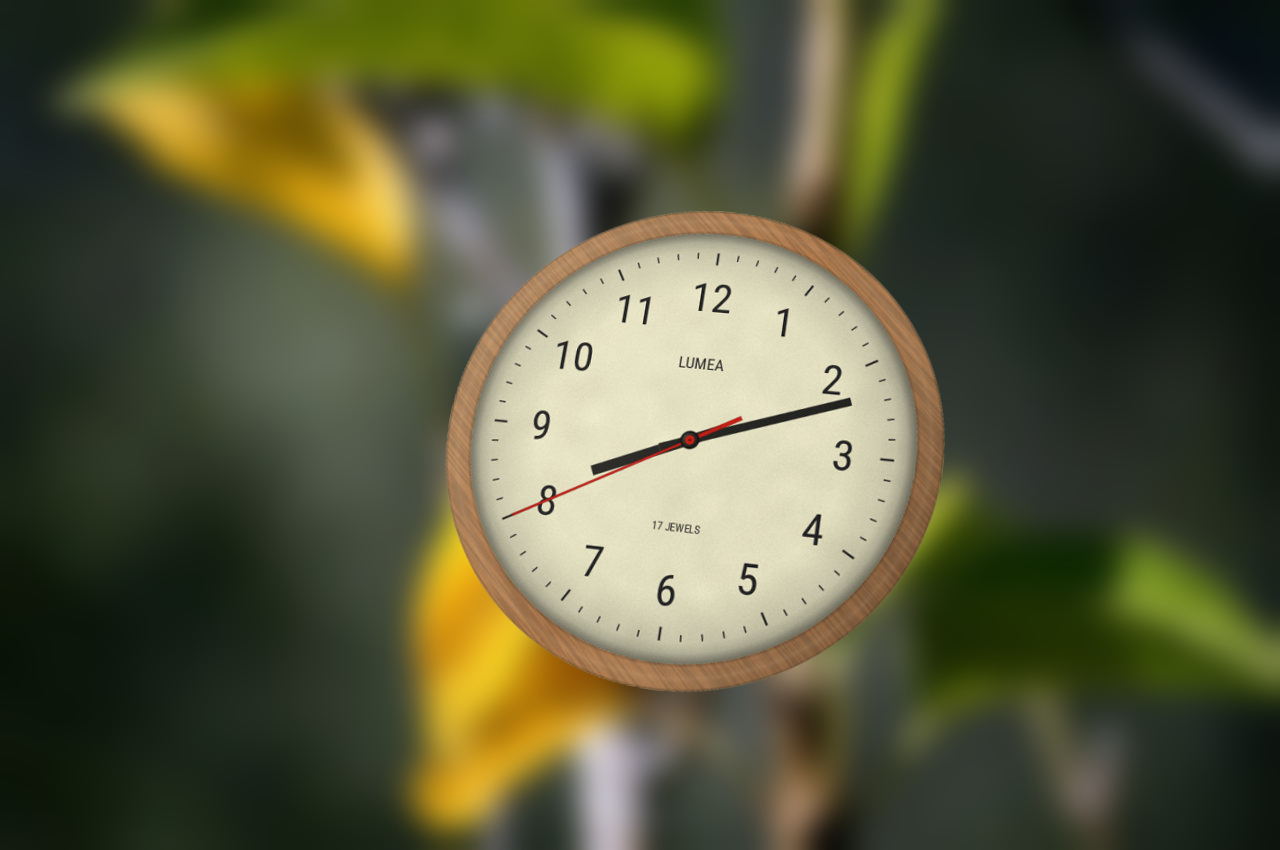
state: 8:11:40
